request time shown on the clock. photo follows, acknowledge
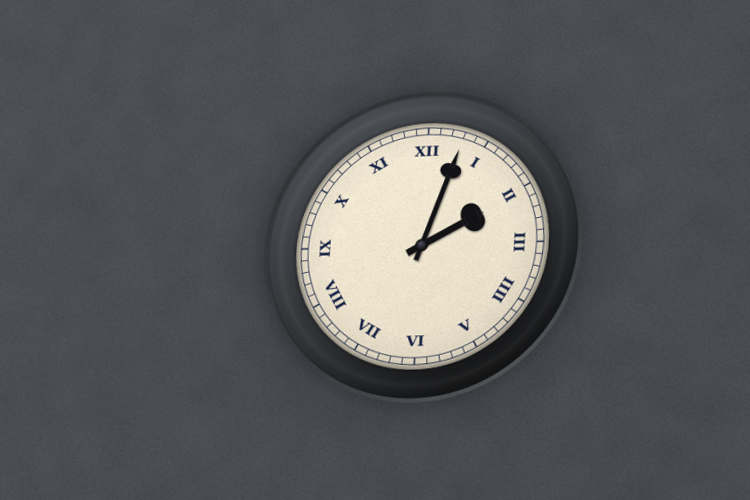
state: 2:03
